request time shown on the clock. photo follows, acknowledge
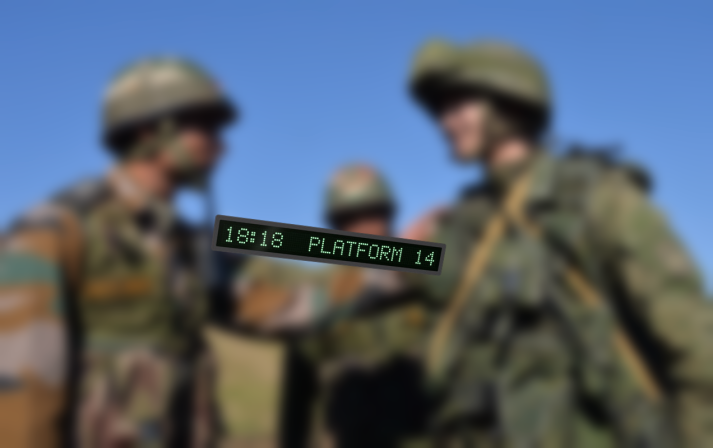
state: 18:18
